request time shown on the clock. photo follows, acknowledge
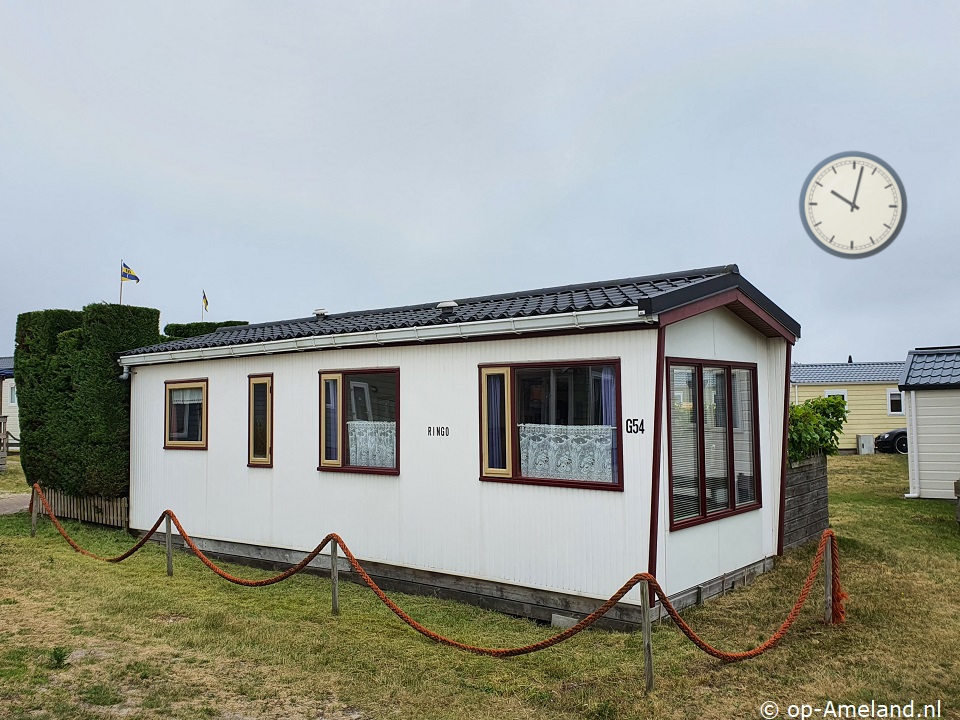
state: 10:02
